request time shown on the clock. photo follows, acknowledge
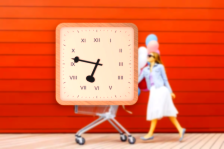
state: 6:47
